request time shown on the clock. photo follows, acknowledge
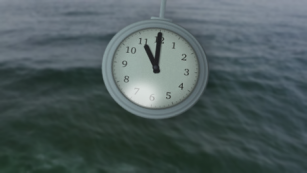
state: 11:00
